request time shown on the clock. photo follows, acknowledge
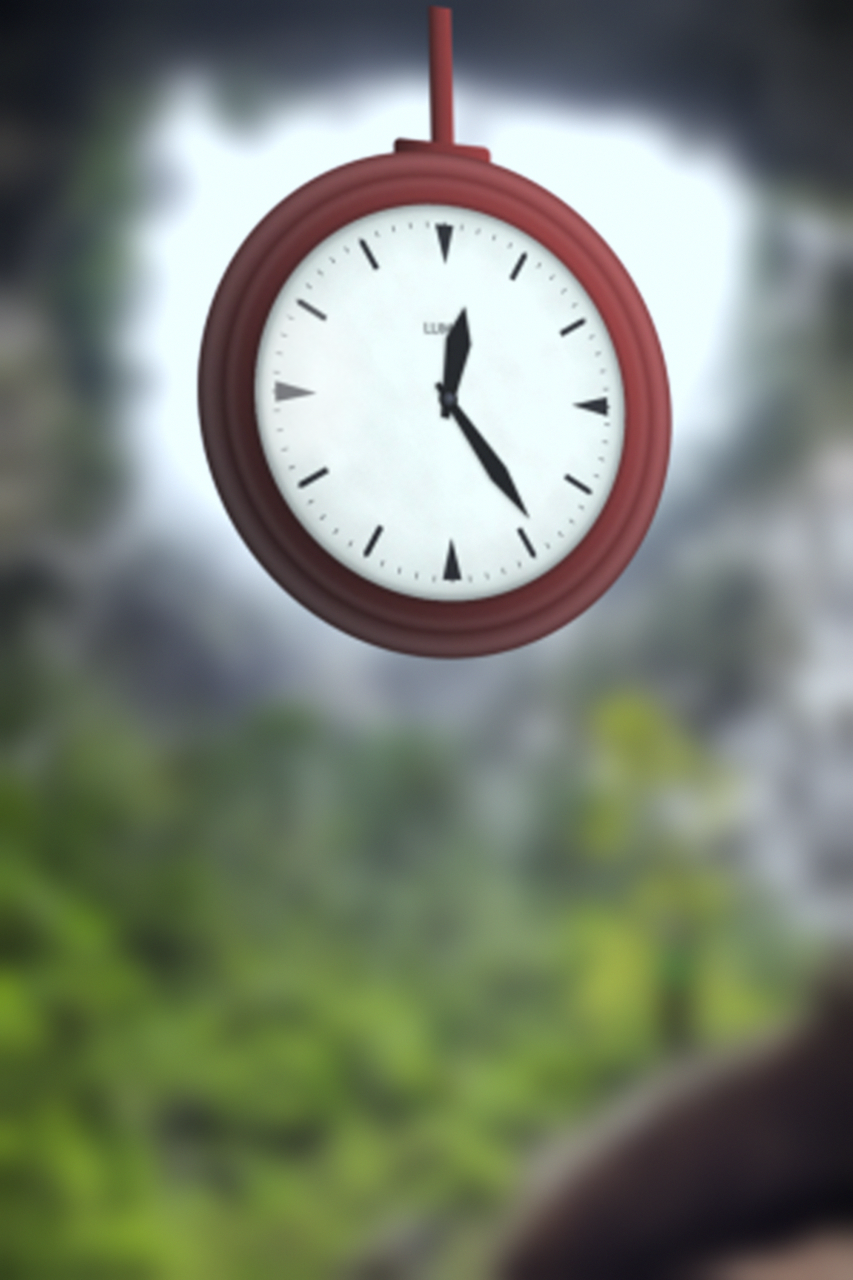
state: 12:24
